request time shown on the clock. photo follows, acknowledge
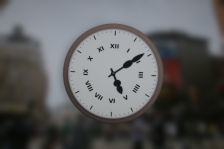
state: 5:09
